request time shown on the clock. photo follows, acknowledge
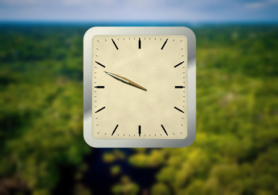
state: 9:49
